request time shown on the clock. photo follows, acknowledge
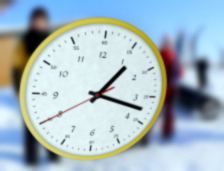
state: 1:17:40
